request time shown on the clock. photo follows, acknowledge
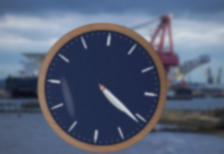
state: 4:21
